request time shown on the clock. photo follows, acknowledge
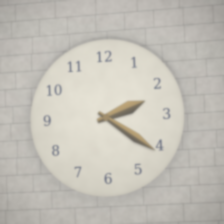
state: 2:21
